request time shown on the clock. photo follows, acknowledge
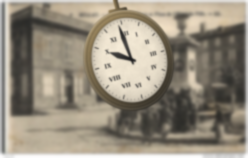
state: 9:59
